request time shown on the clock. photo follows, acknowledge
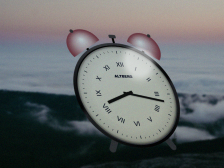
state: 8:17
